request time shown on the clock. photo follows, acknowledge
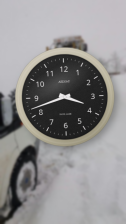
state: 3:42
